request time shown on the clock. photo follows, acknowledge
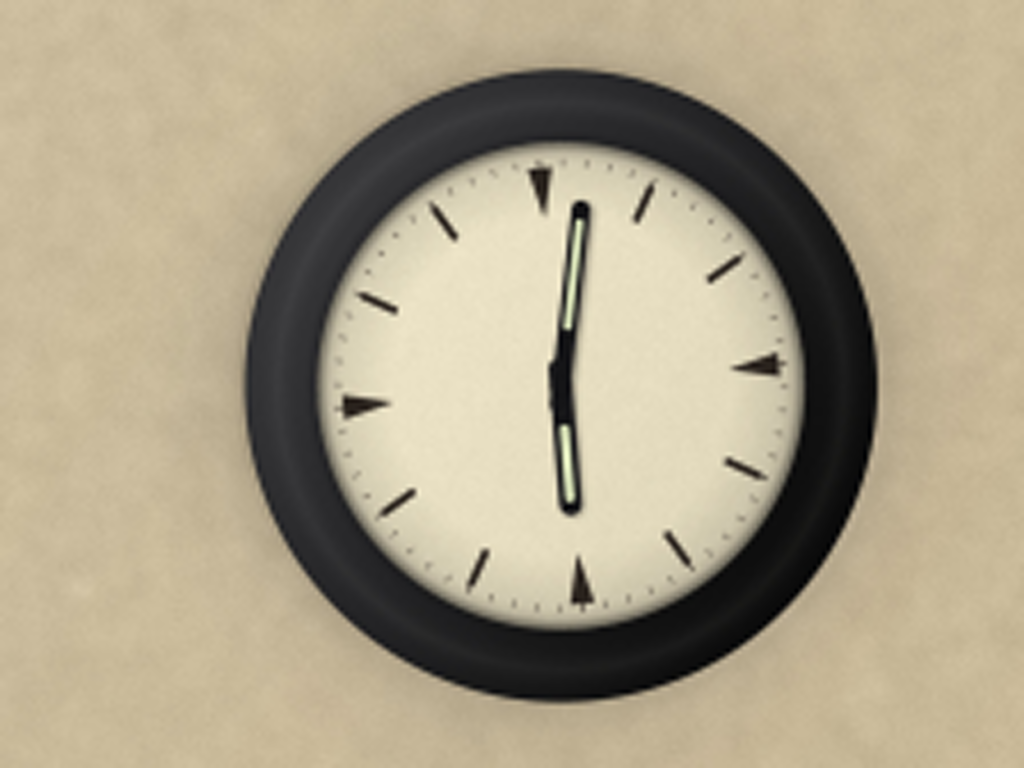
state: 6:02
